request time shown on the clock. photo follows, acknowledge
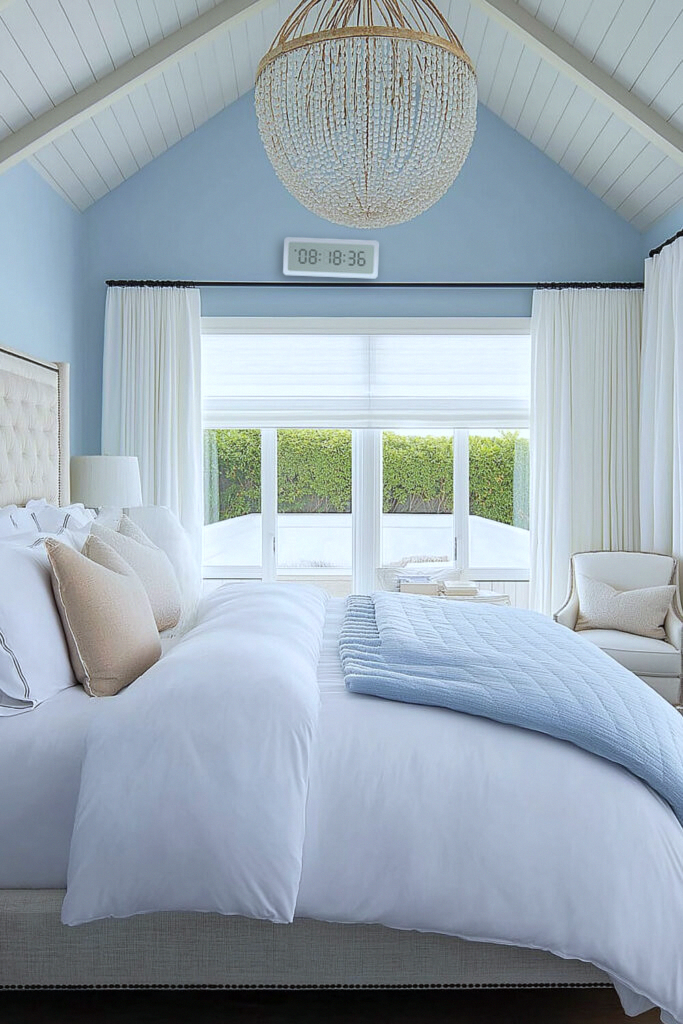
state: 8:18:36
